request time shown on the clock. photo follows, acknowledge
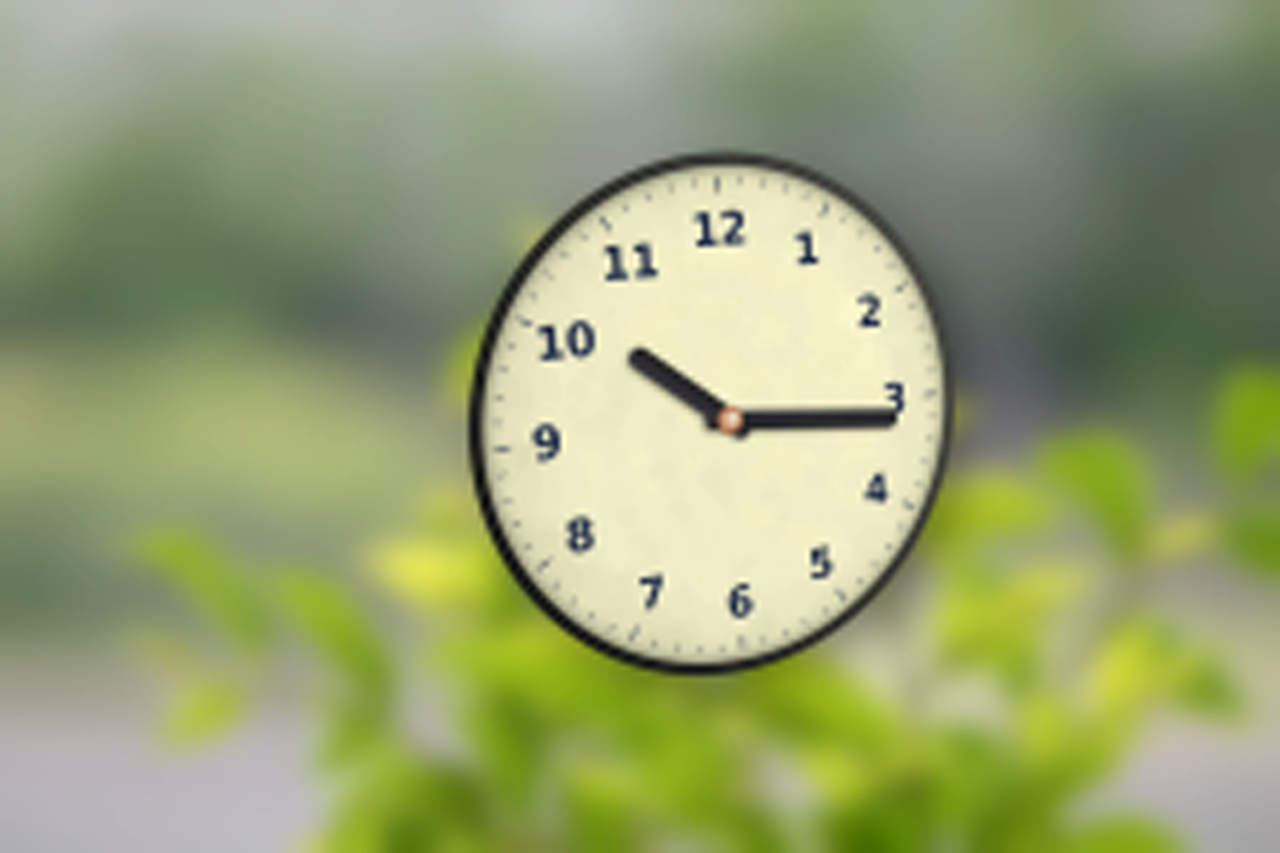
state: 10:16
